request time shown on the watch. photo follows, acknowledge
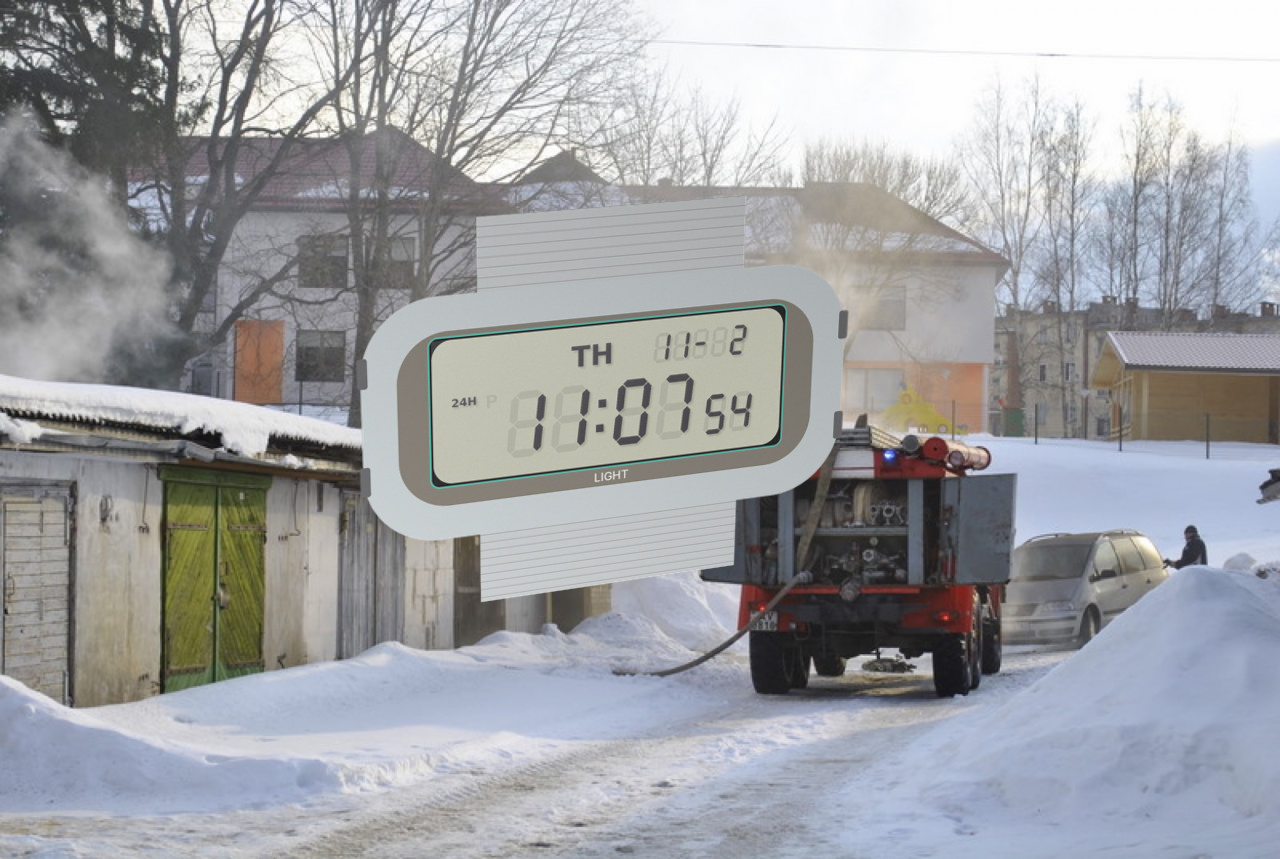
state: 11:07:54
